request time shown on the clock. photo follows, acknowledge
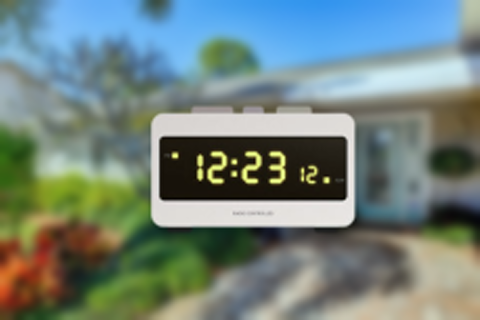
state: 12:23:12
